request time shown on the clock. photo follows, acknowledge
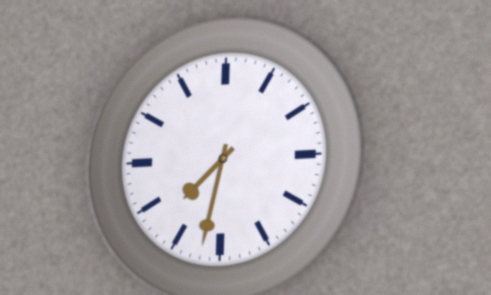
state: 7:32
